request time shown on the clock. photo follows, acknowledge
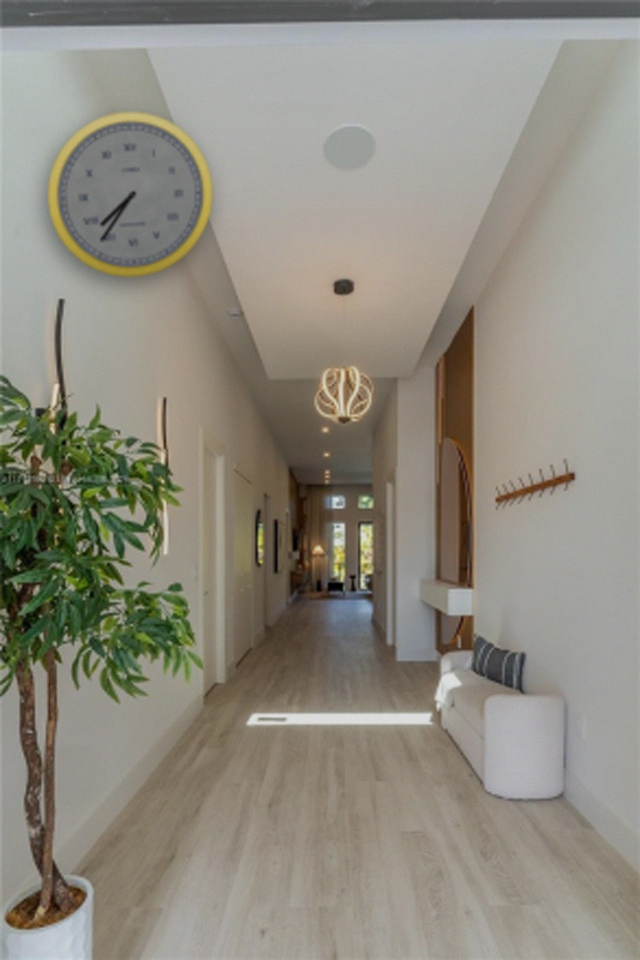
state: 7:36
